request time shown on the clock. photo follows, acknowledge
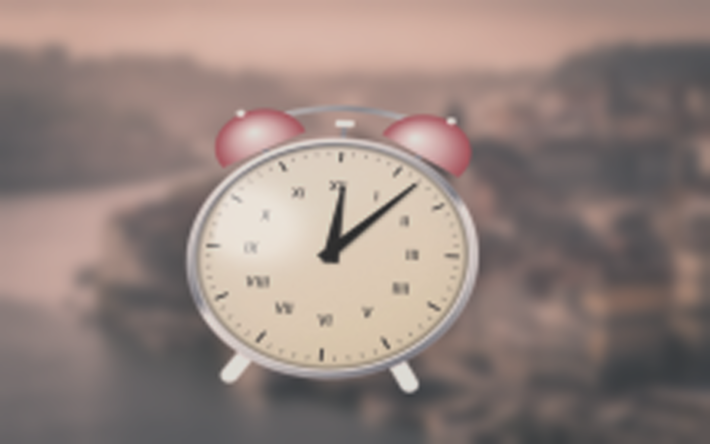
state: 12:07
